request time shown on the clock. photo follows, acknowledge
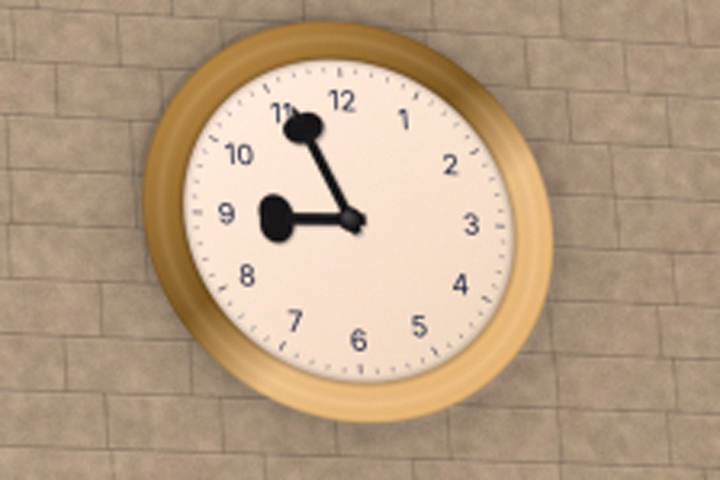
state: 8:56
